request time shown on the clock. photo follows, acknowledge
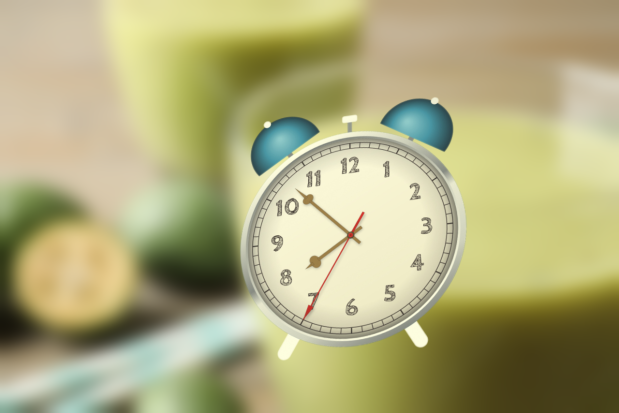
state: 7:52:35
